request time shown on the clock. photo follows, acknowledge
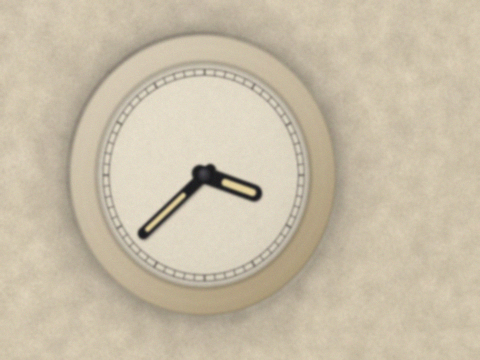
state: 3:38
